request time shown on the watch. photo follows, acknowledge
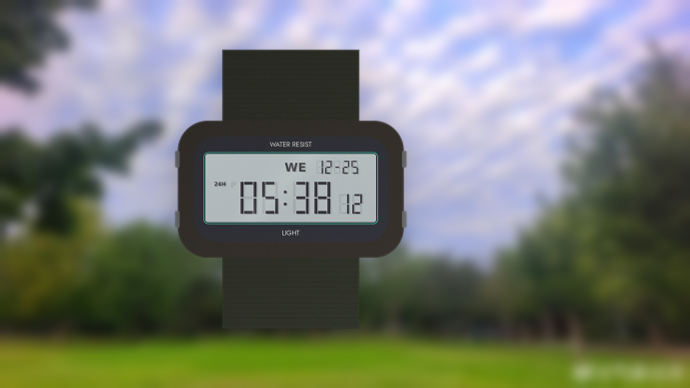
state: 5:38:12
